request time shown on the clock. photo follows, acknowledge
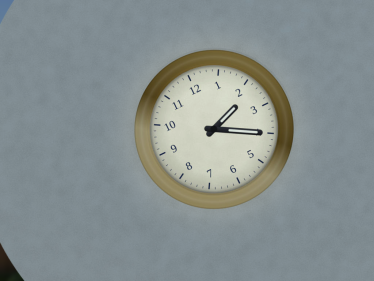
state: 2:20
